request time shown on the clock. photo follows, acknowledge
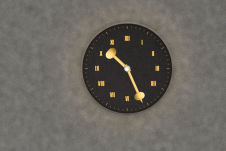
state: 10:26
